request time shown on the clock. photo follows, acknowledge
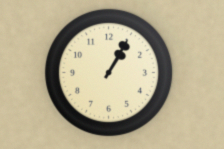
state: 1:05
